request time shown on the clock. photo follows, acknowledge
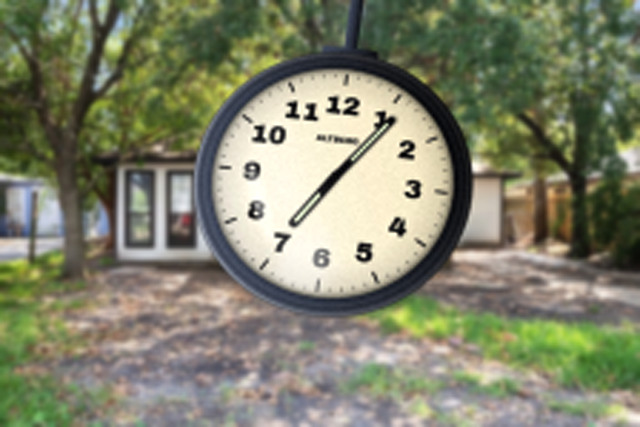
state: 7:06
